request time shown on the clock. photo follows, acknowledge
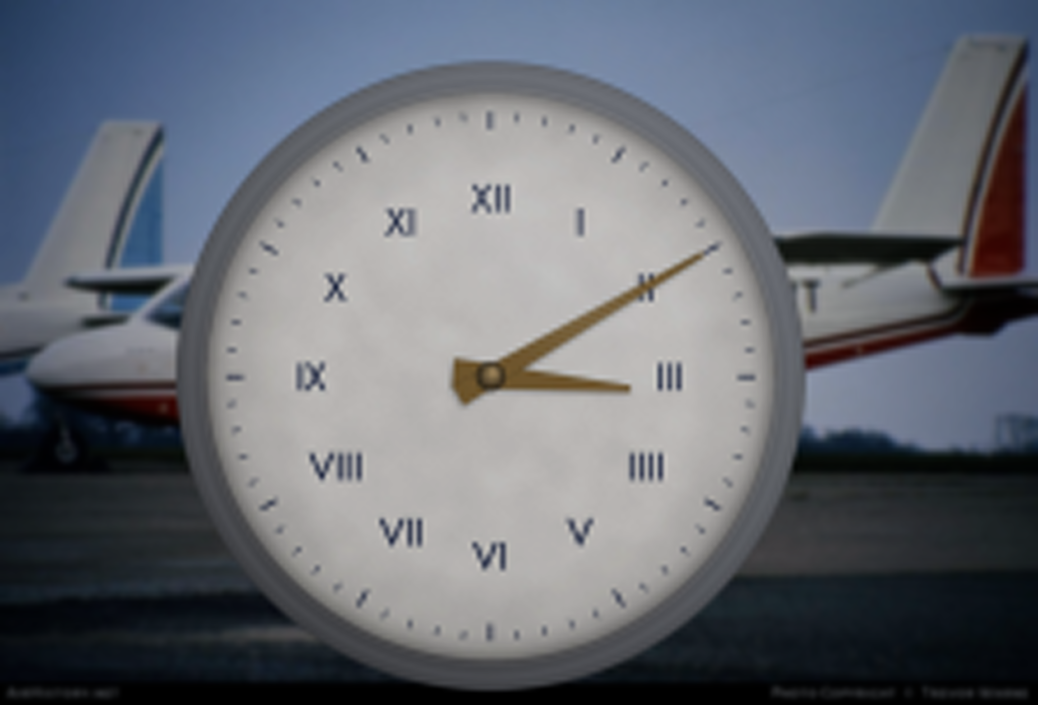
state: 3:10
